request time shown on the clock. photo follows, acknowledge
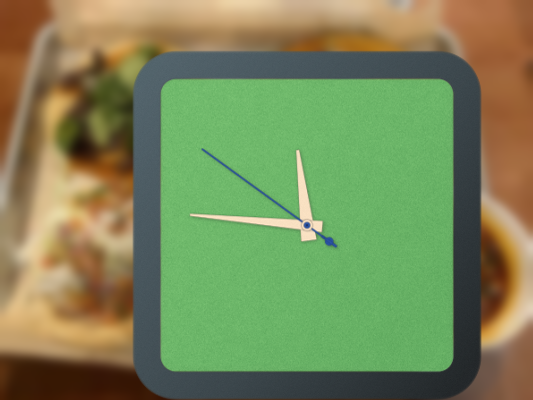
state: 11:45:51
